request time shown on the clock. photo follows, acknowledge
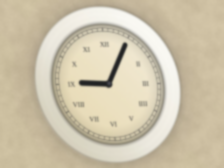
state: 9:05
